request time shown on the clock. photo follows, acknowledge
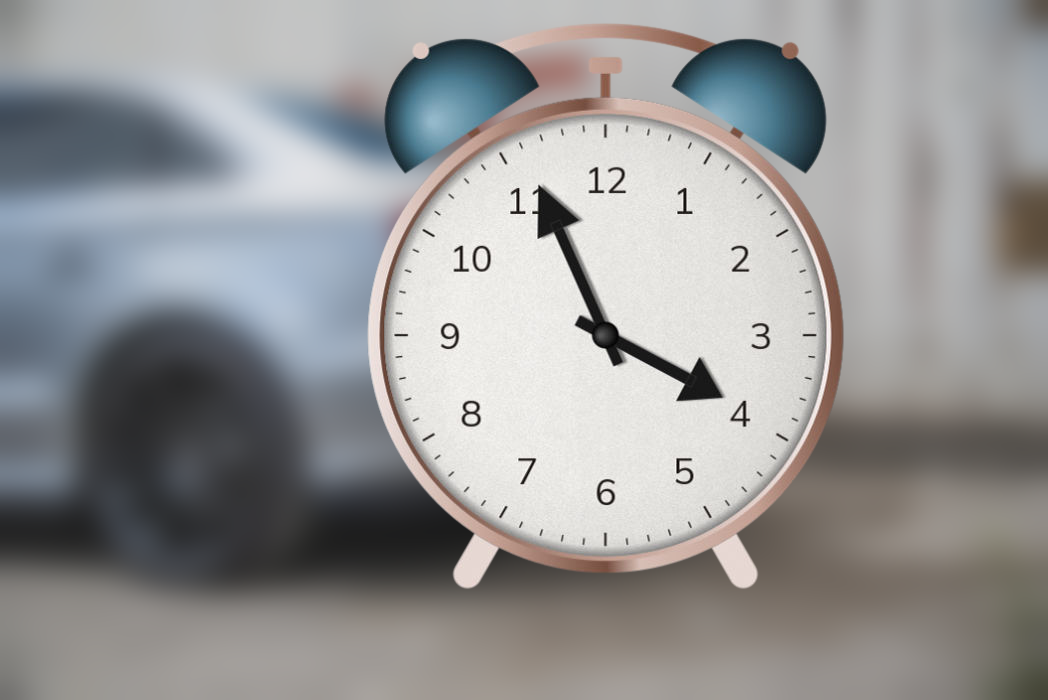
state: 3:56
